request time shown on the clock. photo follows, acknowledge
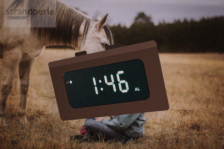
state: 1:46
